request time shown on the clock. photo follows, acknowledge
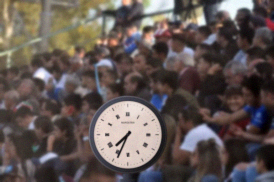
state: 7:34
